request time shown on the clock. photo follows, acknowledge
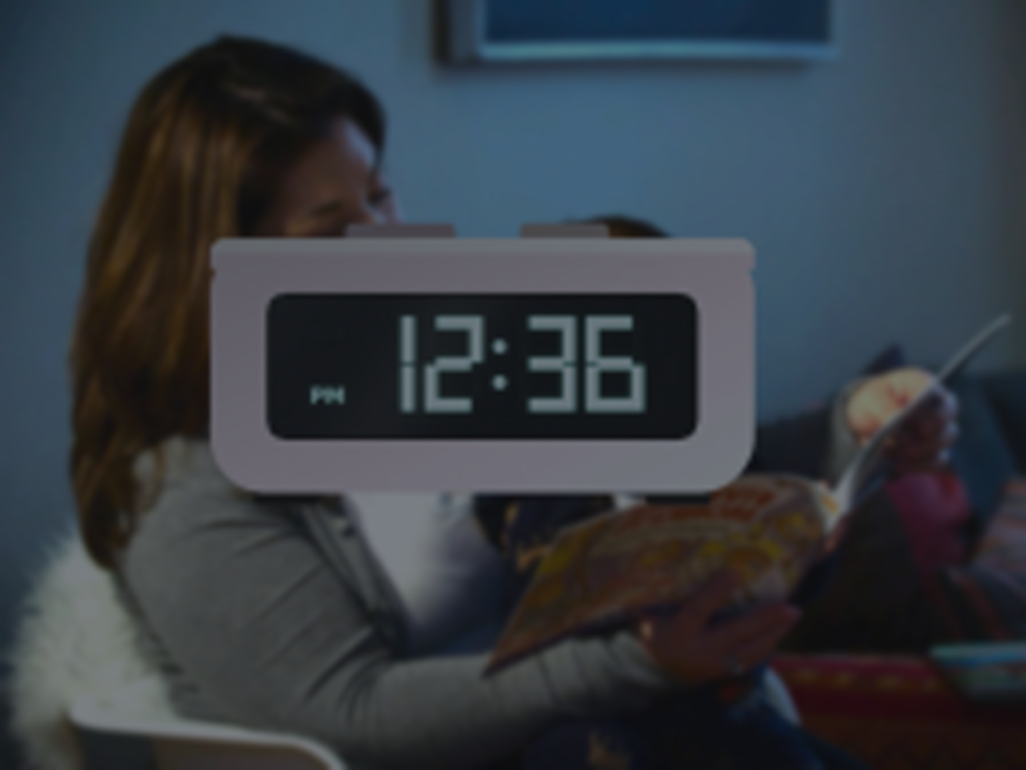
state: 12:36
